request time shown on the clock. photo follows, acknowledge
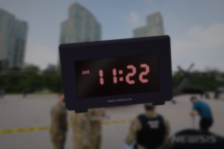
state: 11:22
